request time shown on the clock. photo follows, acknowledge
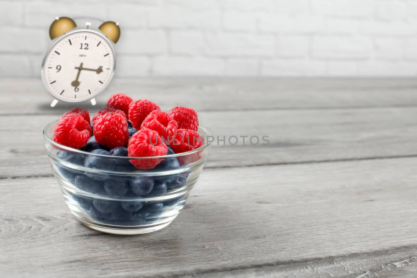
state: 6:16
